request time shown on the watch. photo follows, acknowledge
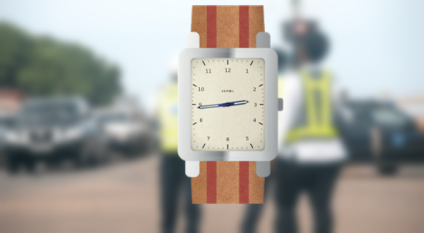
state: 2:44
